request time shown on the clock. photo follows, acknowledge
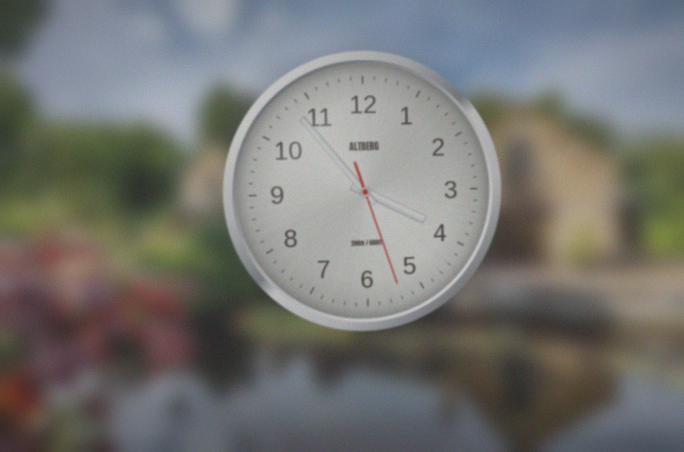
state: 3:53:27
